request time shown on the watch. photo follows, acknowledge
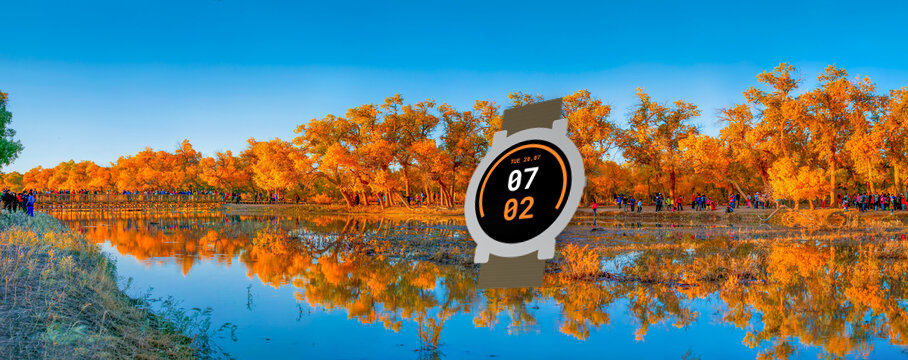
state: 7:02
